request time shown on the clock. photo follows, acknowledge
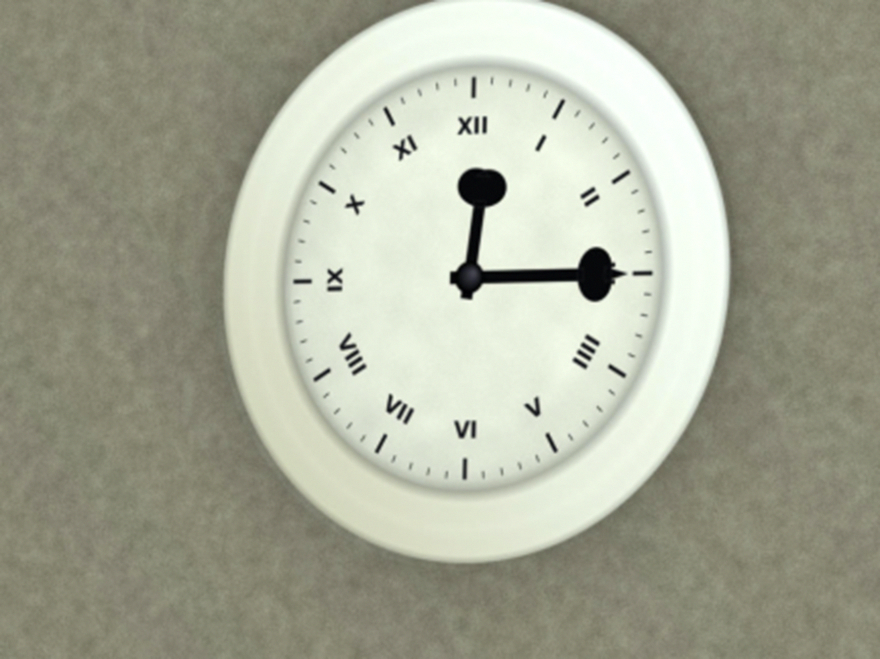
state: 12:15
